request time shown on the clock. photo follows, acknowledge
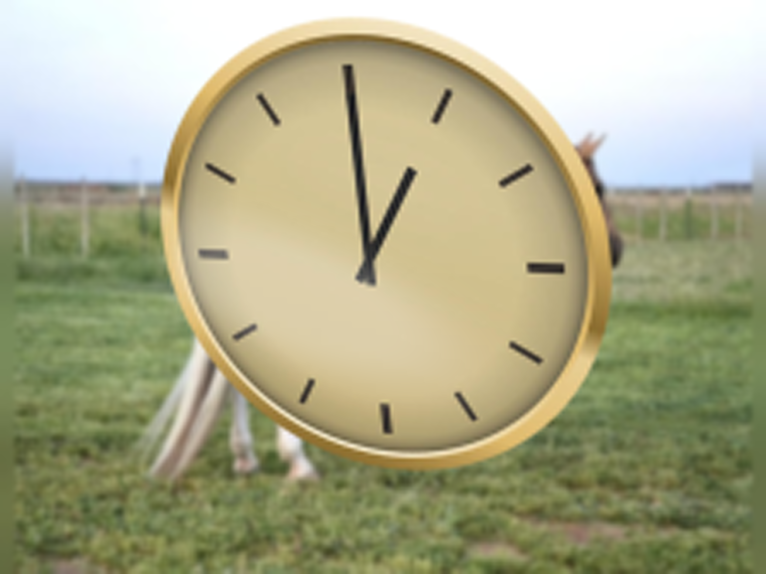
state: 1:00
